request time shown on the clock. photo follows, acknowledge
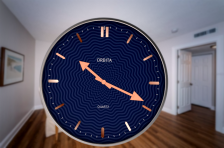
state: 10:19
